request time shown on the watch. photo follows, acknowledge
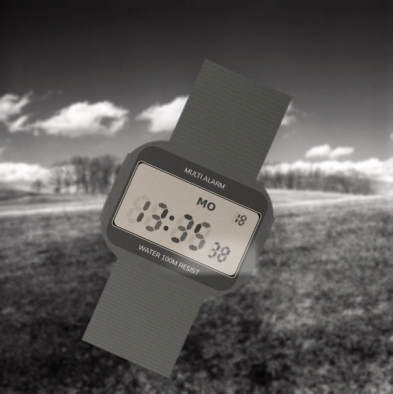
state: 13:35:38
